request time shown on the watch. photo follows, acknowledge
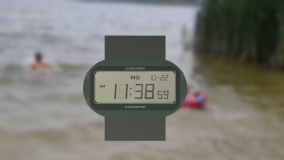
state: 11:38:59
